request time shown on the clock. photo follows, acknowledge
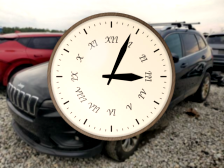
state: 3:04
